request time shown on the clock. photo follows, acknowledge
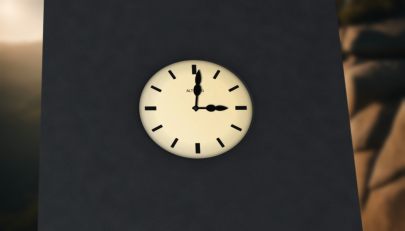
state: 3:01
